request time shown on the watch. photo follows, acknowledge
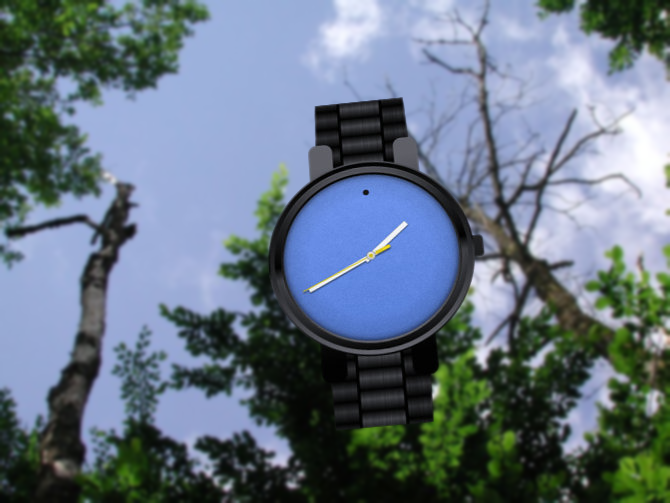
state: 1:40:41
